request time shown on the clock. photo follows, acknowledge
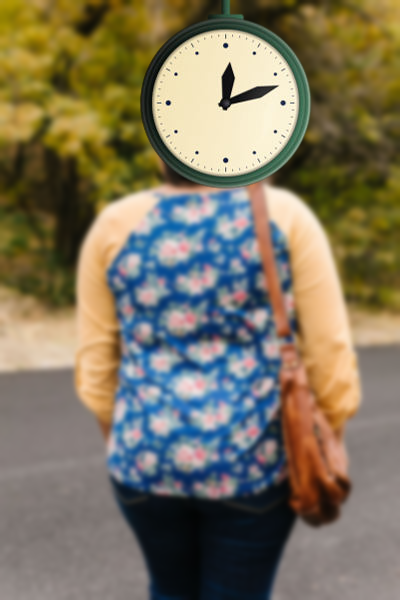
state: 12:12
